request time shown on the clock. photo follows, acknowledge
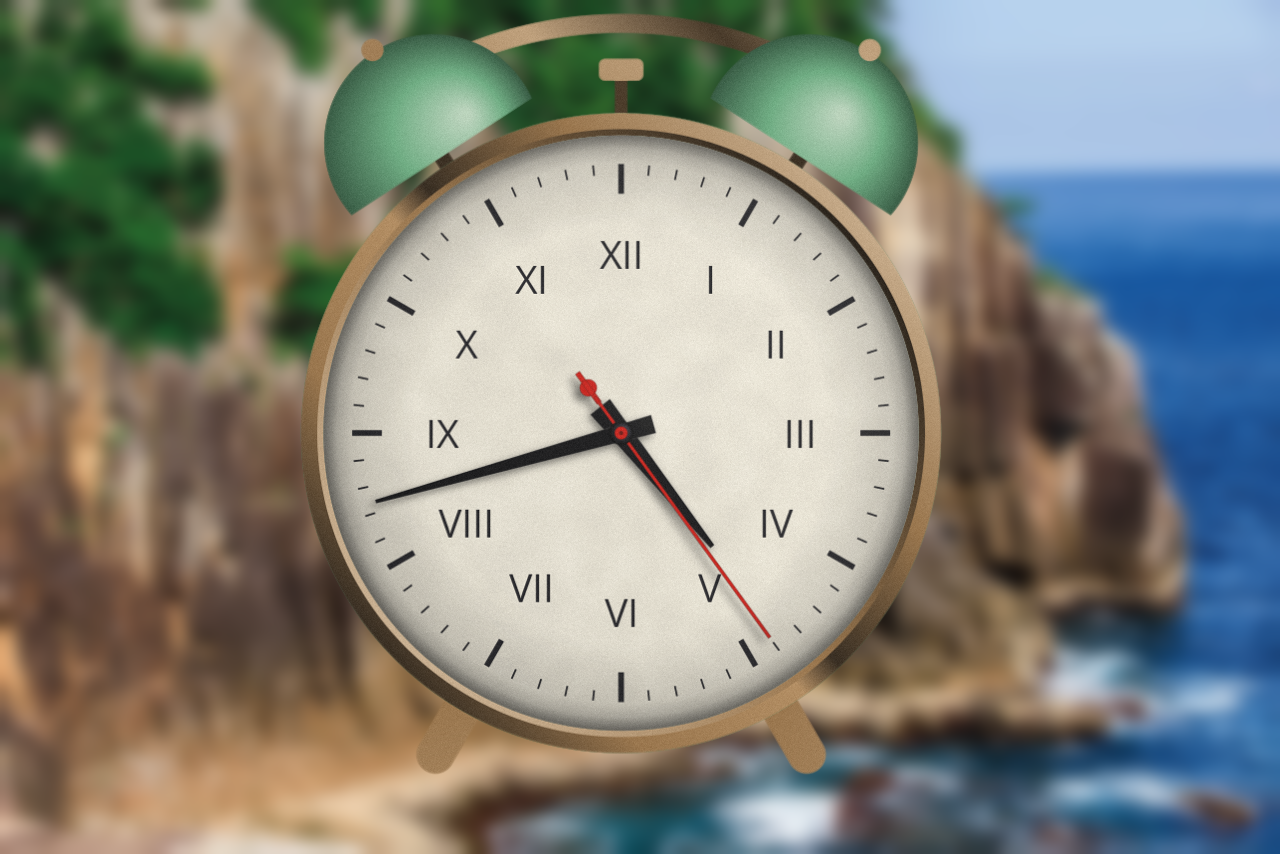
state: 4:42:24
